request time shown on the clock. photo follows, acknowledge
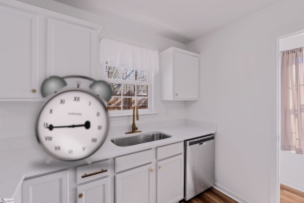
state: 2:44
